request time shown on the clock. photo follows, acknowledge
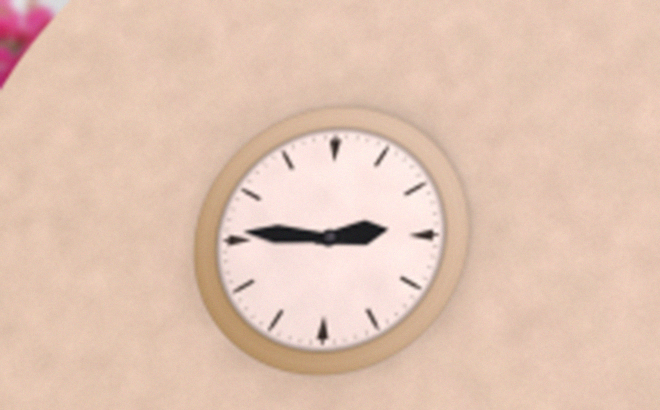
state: 2:46
